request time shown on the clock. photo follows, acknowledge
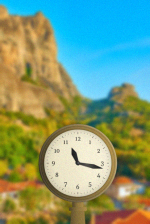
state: 11:17
